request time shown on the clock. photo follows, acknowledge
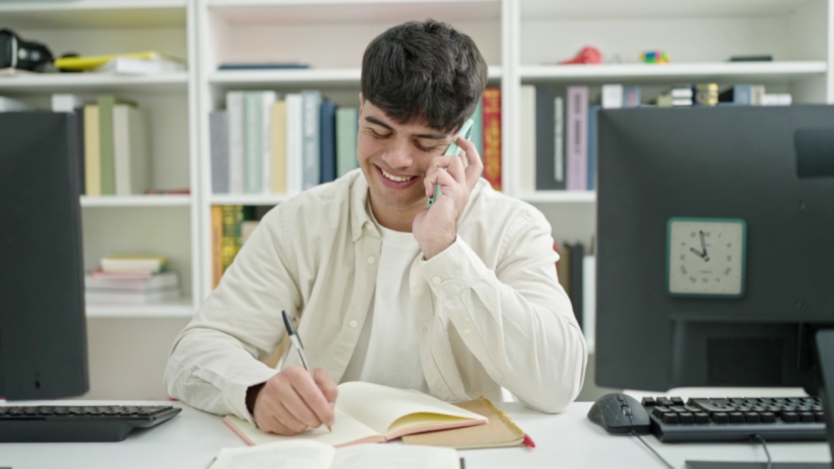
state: 9:58
